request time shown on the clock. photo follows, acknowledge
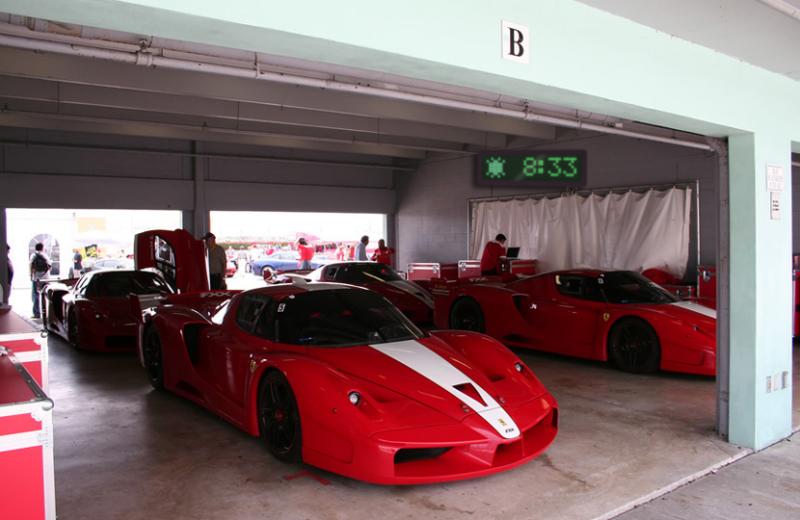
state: 8:33
